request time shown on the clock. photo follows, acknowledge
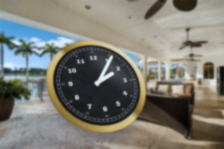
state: 2:06
